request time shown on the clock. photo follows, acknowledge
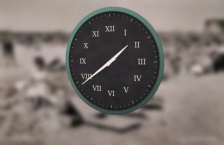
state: 1:39
